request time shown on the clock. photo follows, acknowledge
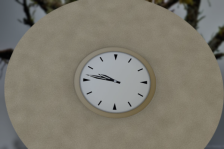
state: 9:47
